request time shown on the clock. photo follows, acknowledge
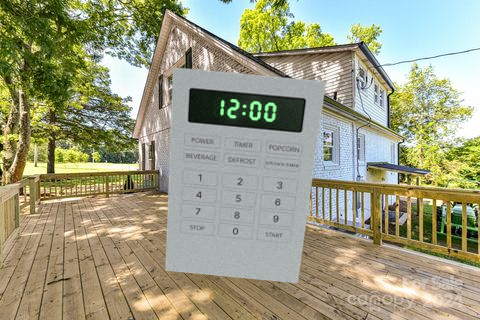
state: 12:00
